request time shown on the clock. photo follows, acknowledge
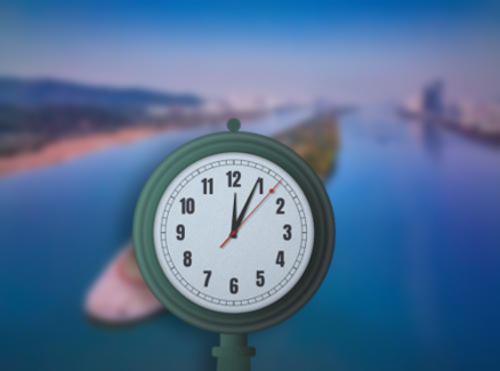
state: 12:04:07
